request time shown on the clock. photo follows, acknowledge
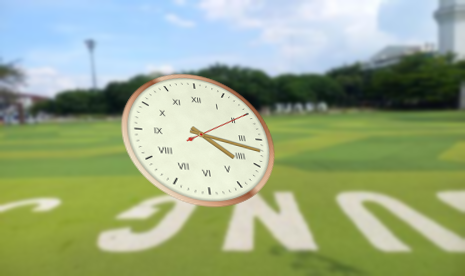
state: 4:17:10
